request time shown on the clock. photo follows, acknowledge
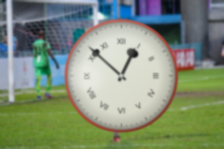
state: 12:52
